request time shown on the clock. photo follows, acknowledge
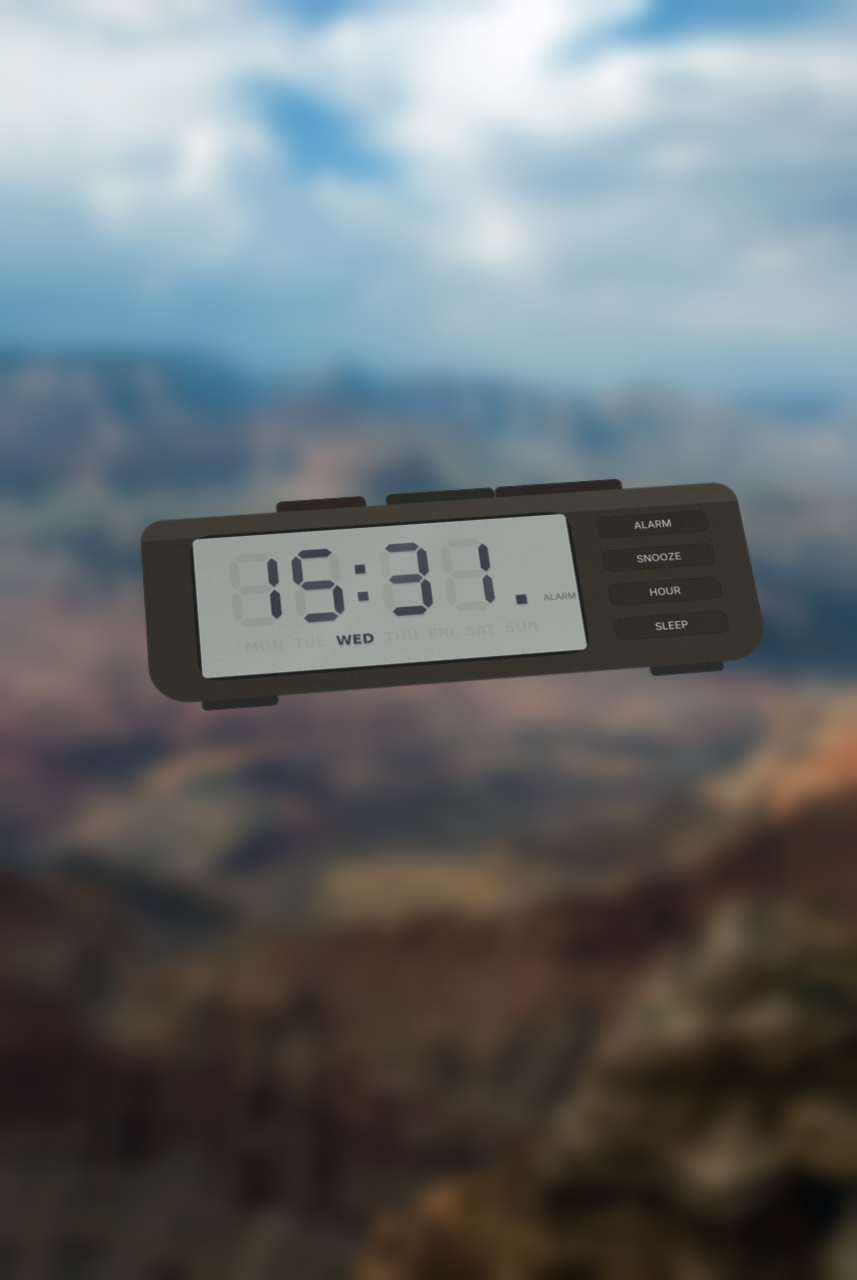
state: 15:31
